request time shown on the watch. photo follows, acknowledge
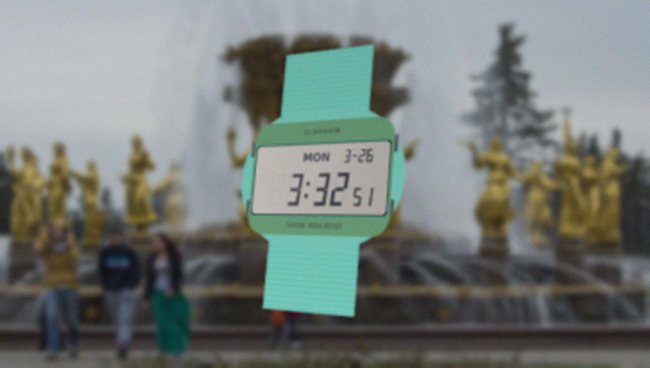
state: 3:32:51
